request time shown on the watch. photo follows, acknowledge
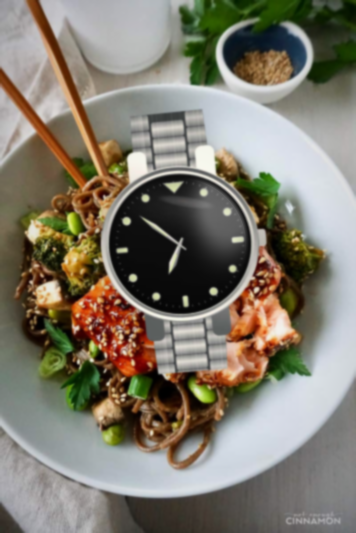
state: 6:52
